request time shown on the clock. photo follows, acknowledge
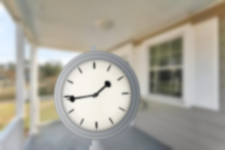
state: 1:44
